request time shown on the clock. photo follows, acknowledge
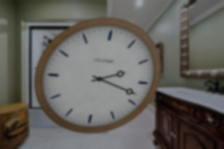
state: 2:18
